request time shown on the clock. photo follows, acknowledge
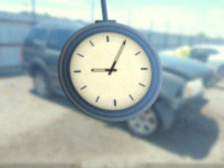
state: 9:05
